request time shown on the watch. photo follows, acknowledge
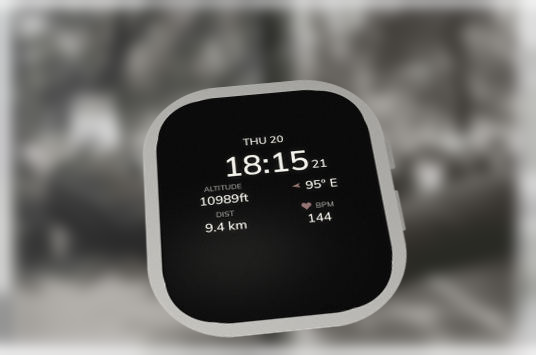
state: 18:15:21
